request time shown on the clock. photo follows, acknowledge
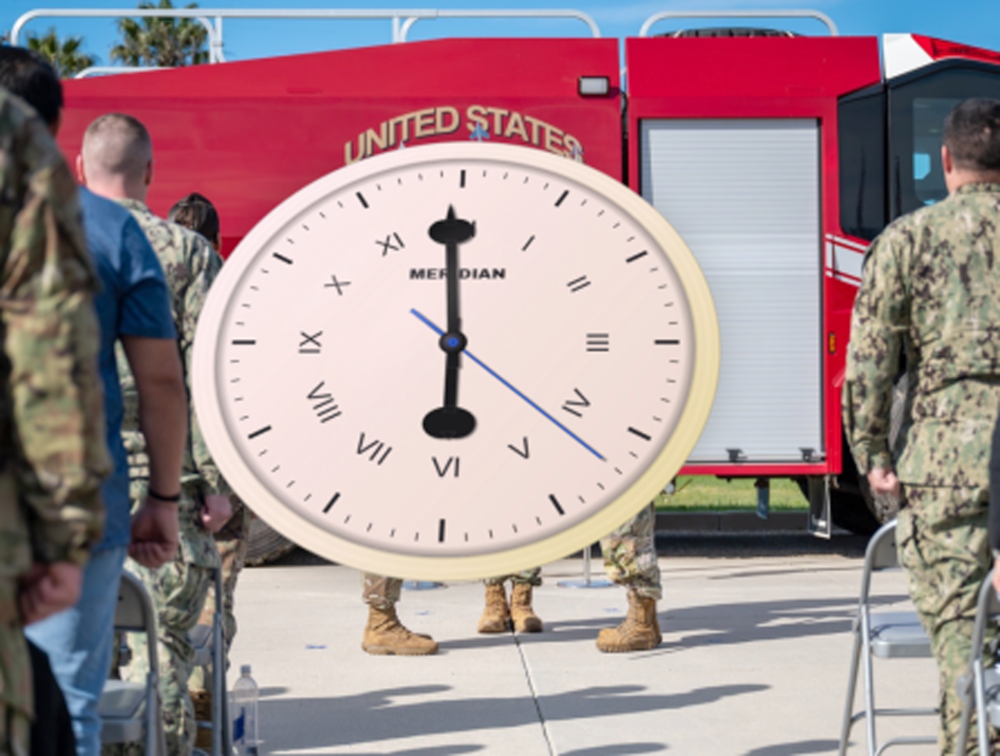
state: 5:59:22
